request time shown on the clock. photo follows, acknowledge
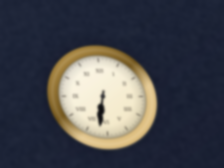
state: 6:32
